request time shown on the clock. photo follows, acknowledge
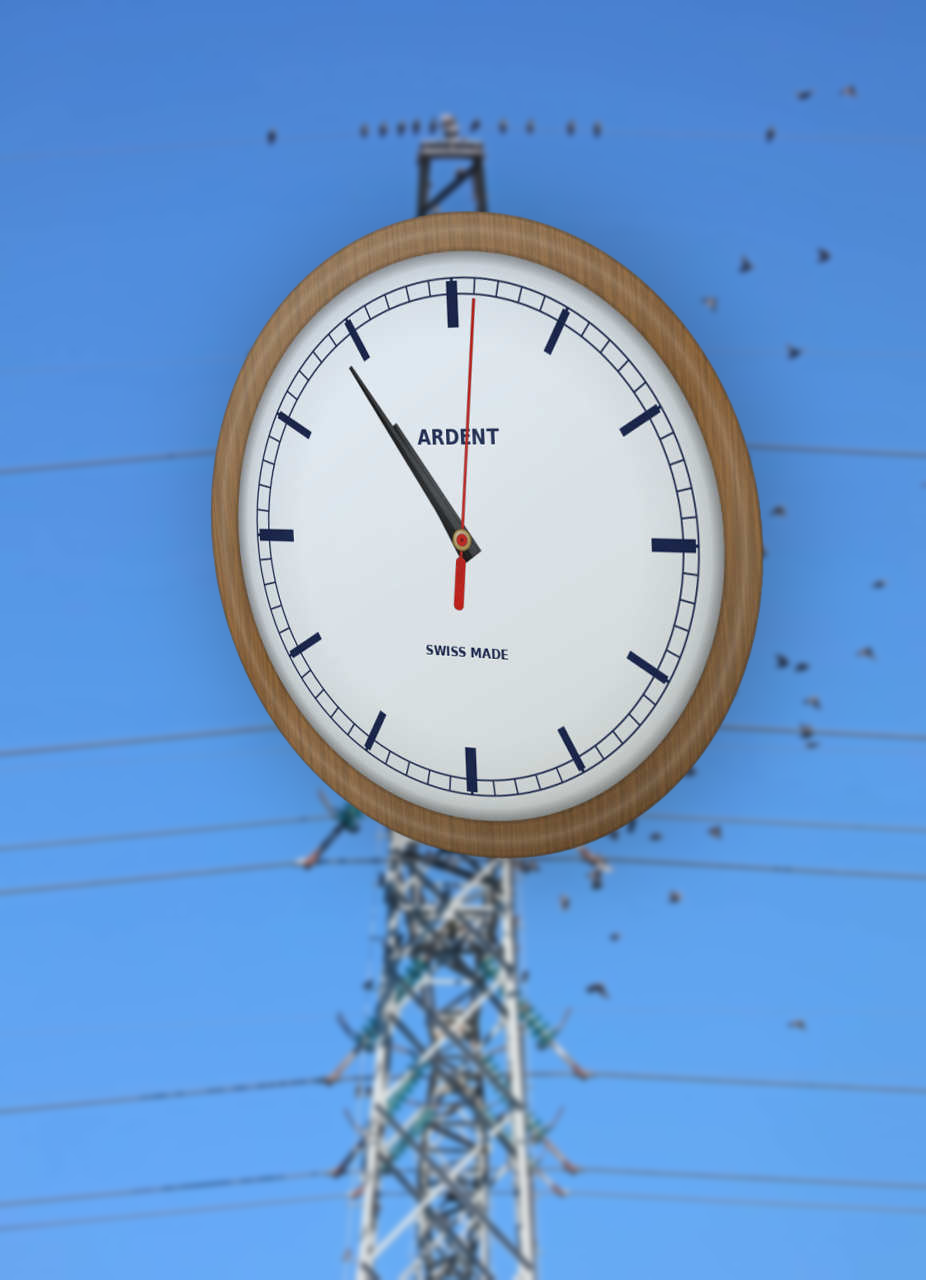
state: 10:54:01
